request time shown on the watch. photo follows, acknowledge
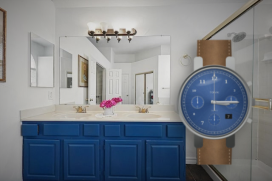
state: 3:15
